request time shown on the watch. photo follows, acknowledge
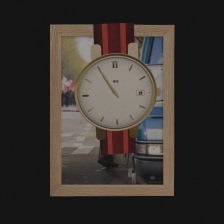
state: 10:55
